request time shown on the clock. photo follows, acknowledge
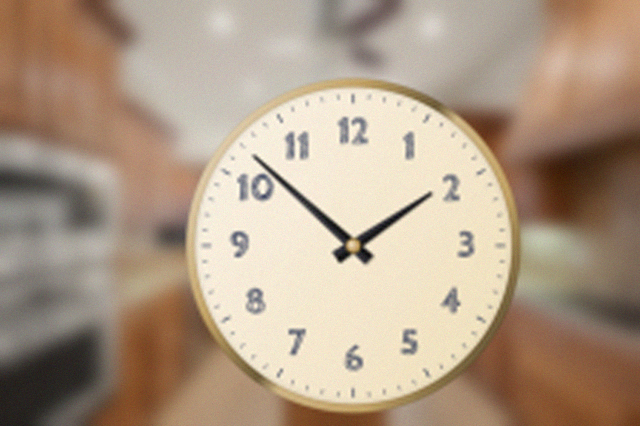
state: 1:52
